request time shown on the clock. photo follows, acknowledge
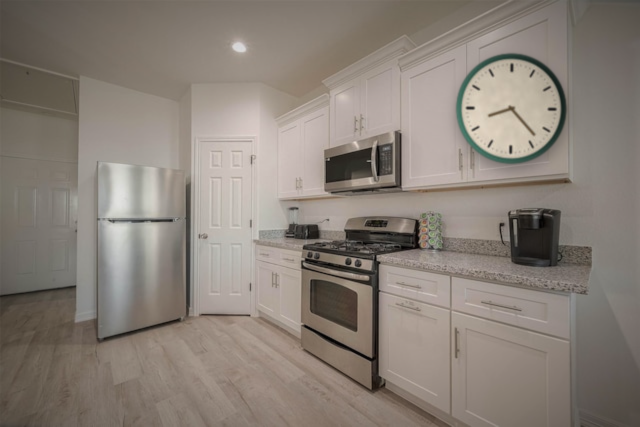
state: 8:23
